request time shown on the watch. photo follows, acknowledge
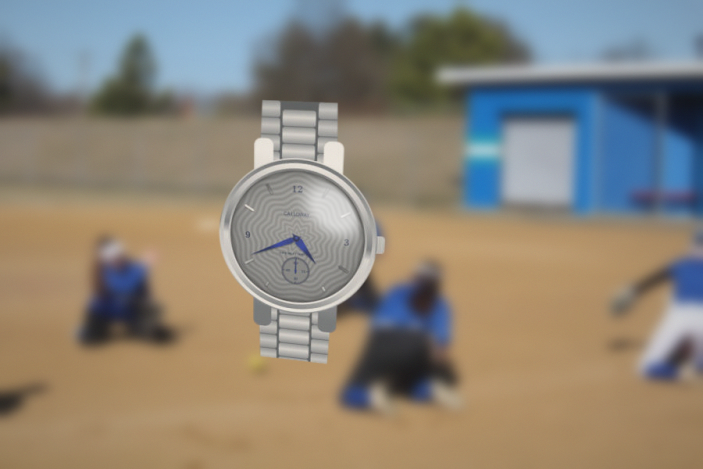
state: 4:41
